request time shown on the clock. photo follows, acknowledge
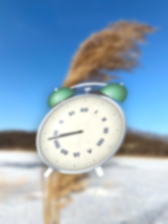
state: 8:43
